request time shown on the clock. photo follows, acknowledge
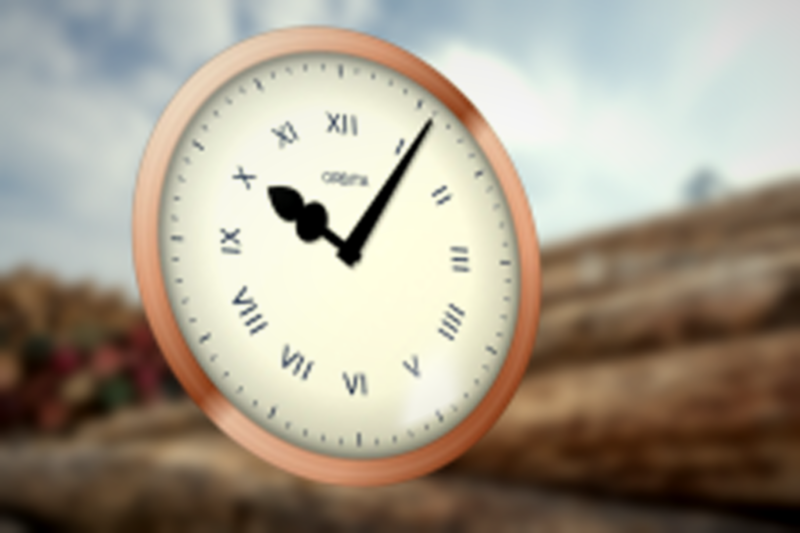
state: 10:06
